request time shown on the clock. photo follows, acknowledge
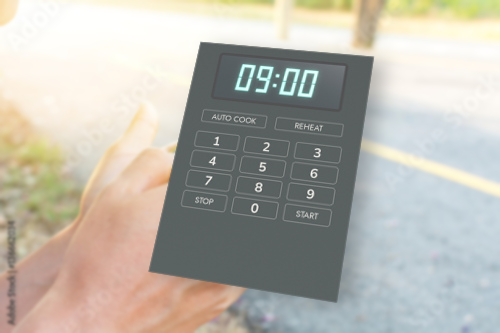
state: 9:00
